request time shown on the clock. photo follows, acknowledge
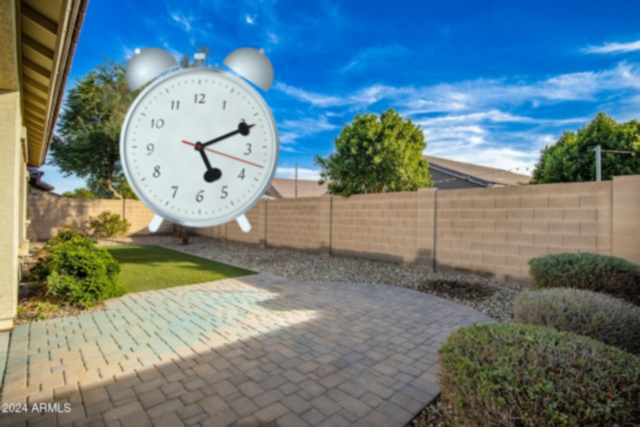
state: 5:11:18
